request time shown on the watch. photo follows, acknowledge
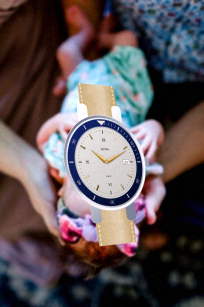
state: 10:11
